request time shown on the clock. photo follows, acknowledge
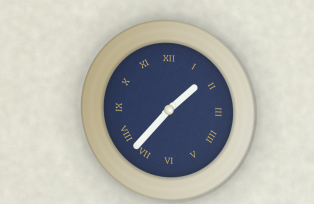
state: 1:37
